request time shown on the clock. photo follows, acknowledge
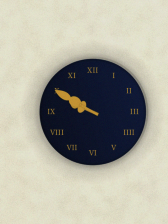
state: 9:50
